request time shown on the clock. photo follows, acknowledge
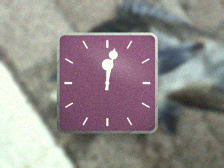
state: 12:02
